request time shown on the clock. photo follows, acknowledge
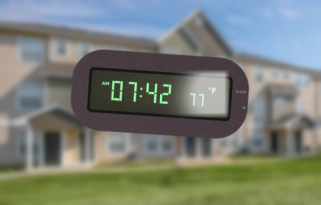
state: 7:42
